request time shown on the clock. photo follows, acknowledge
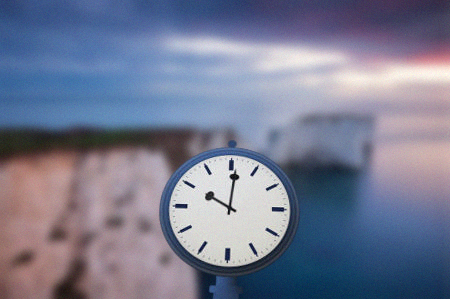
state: 10:01
